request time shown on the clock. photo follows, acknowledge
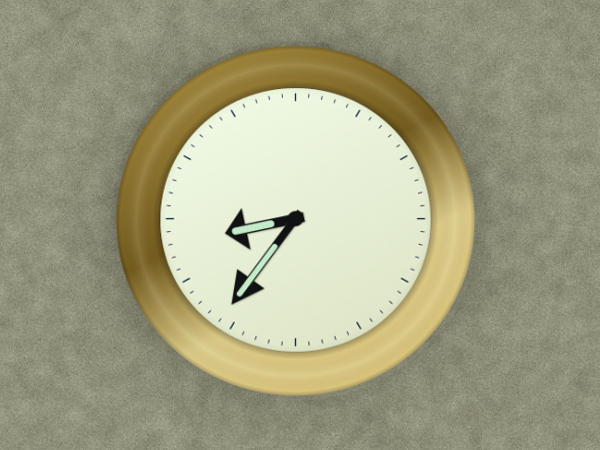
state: 8:36
